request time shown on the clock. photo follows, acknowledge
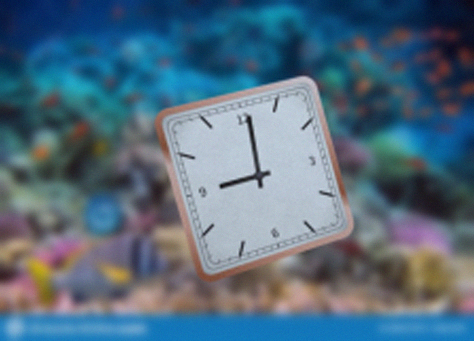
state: 9:01
